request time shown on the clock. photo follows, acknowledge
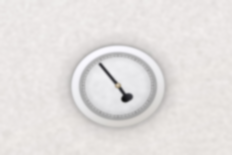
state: 4:54
